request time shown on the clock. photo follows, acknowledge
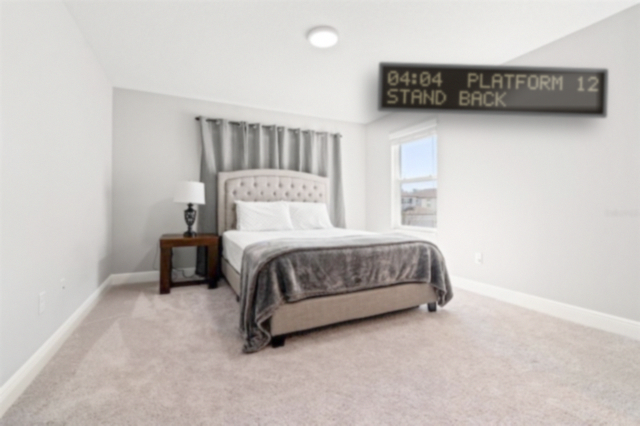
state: 4:04
